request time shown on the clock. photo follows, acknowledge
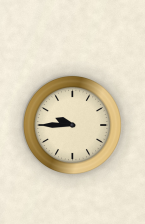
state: 9:45
